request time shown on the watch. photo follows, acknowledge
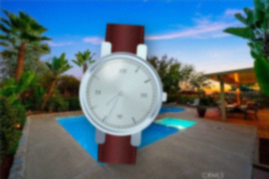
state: 7:34
